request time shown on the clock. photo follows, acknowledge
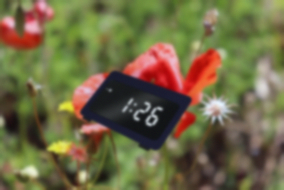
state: 1:26
